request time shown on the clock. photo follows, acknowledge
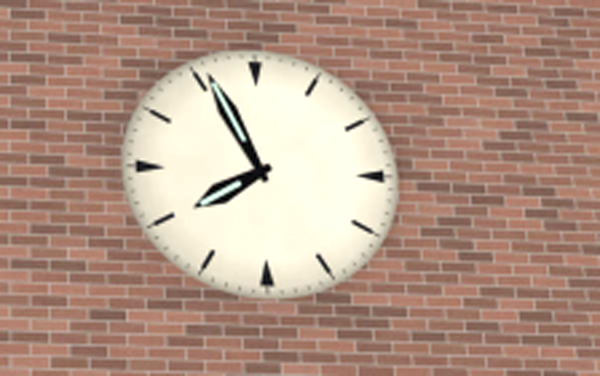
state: 7:56
